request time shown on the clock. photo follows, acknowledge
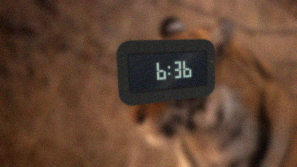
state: 6:36
